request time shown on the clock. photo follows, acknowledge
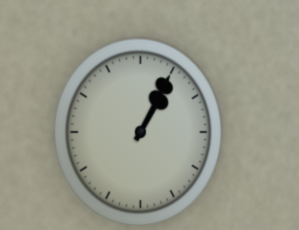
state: 1:05
